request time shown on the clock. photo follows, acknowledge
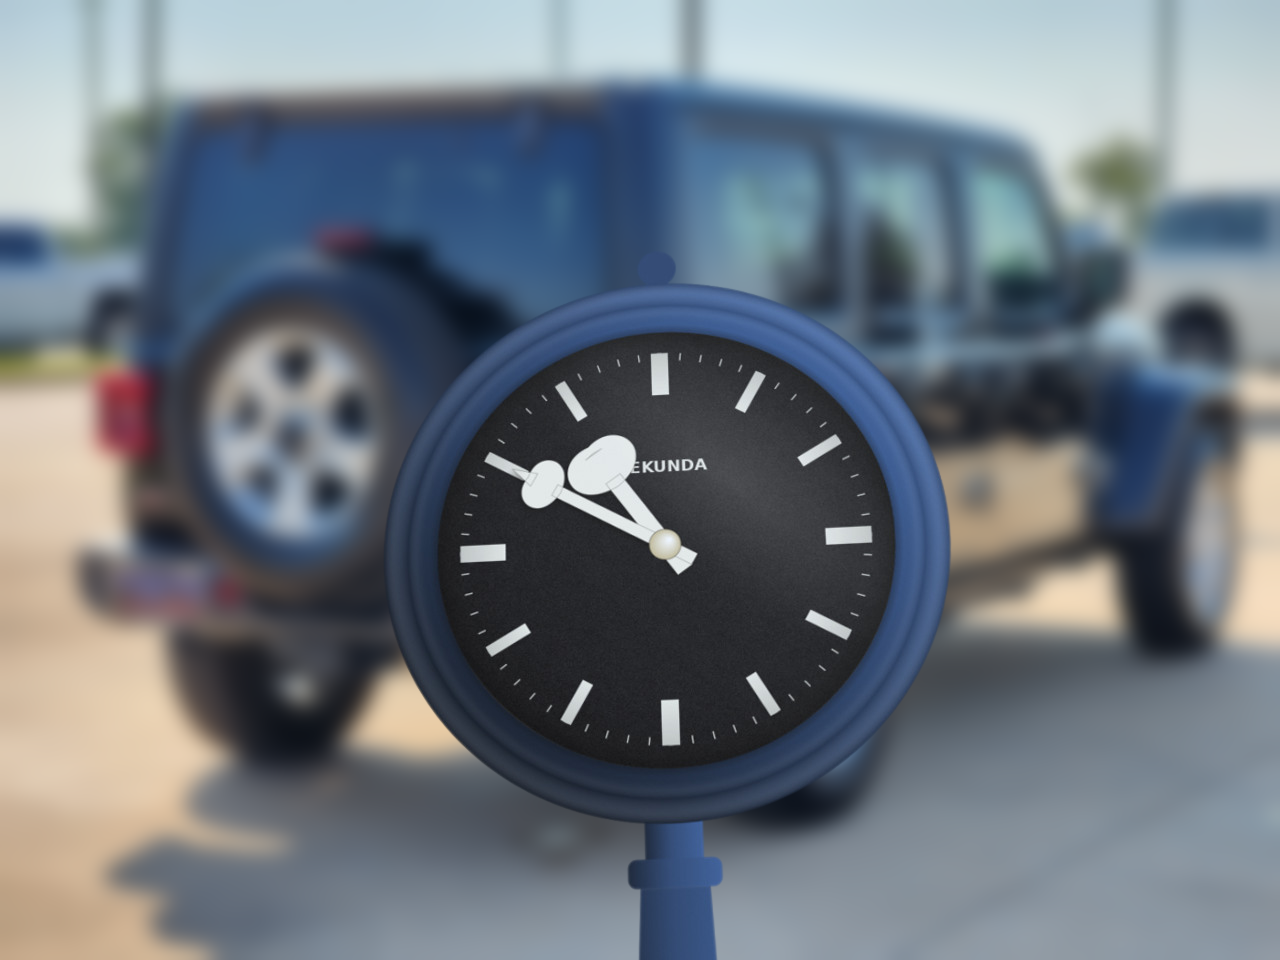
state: 10:50
